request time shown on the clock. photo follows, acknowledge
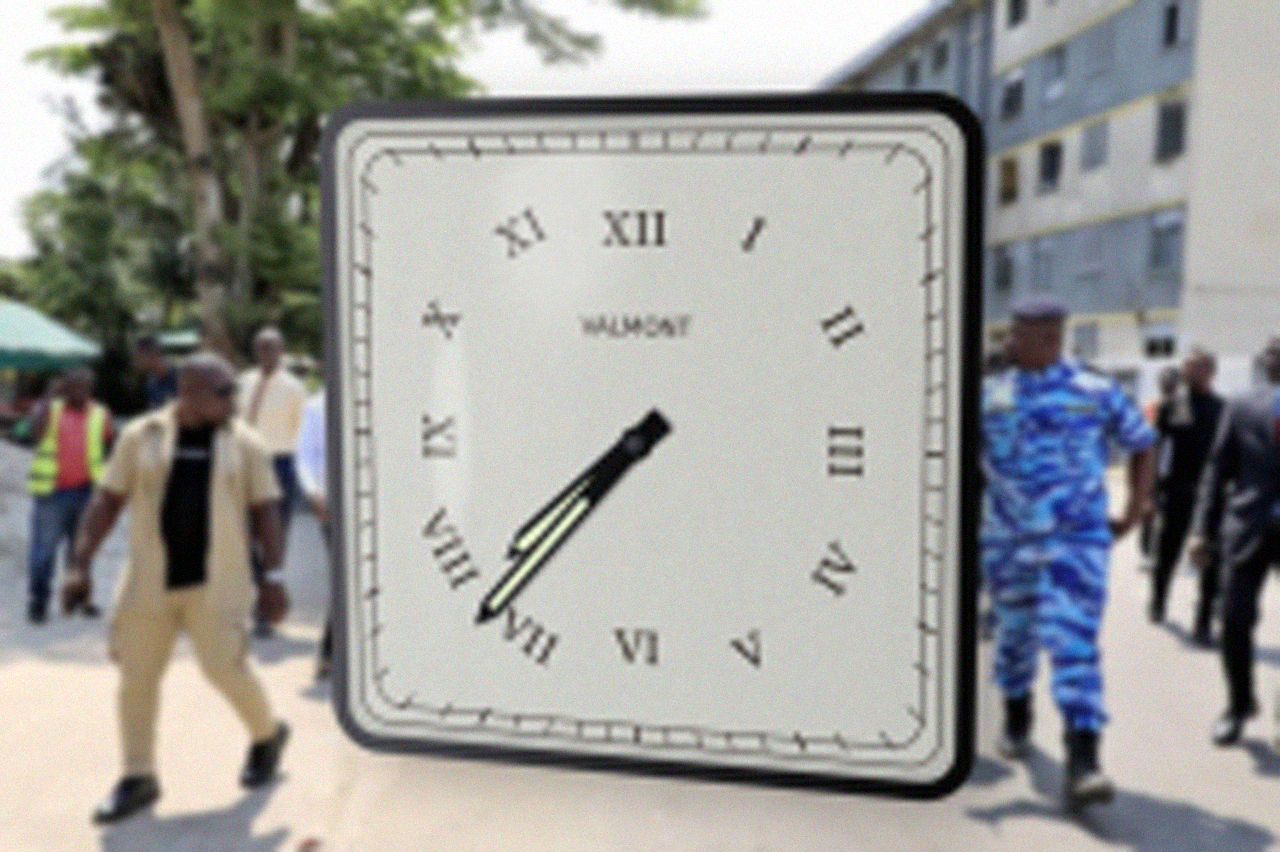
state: 7:37
